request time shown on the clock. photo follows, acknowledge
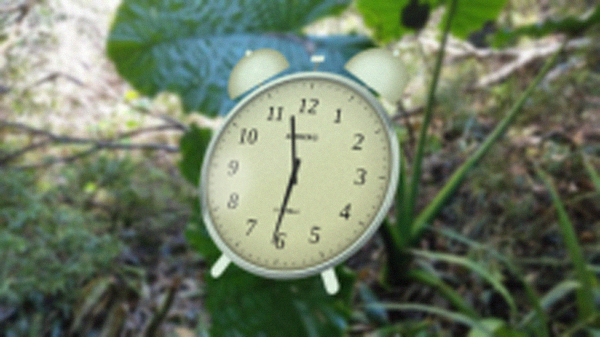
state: 11:31
